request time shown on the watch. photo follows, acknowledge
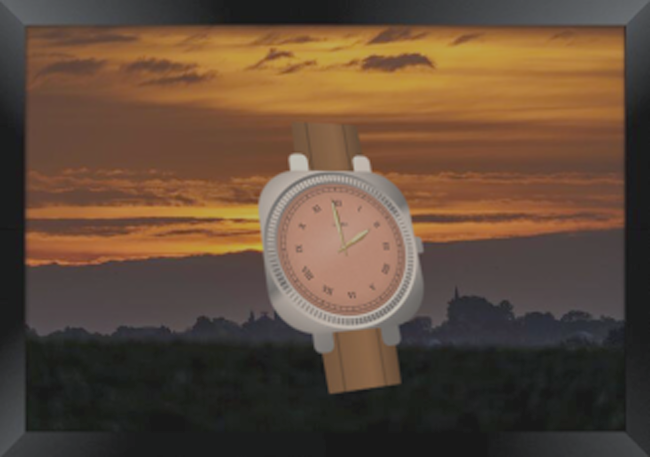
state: 1:59
